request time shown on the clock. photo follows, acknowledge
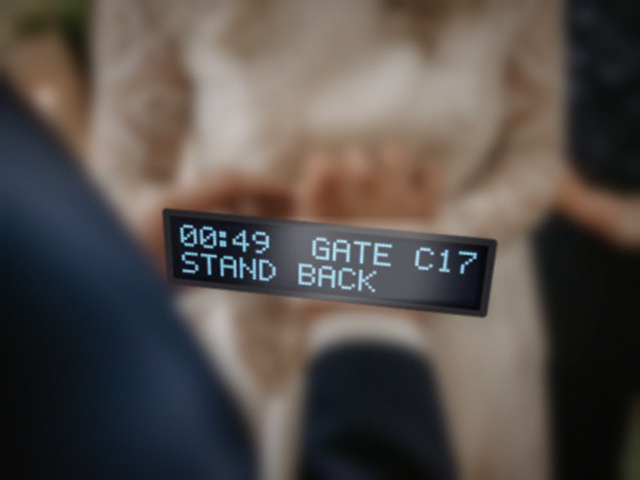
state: 0:49
